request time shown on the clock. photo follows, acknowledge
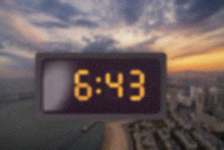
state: 6:43
